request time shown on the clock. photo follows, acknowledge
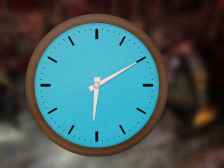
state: 6:10
